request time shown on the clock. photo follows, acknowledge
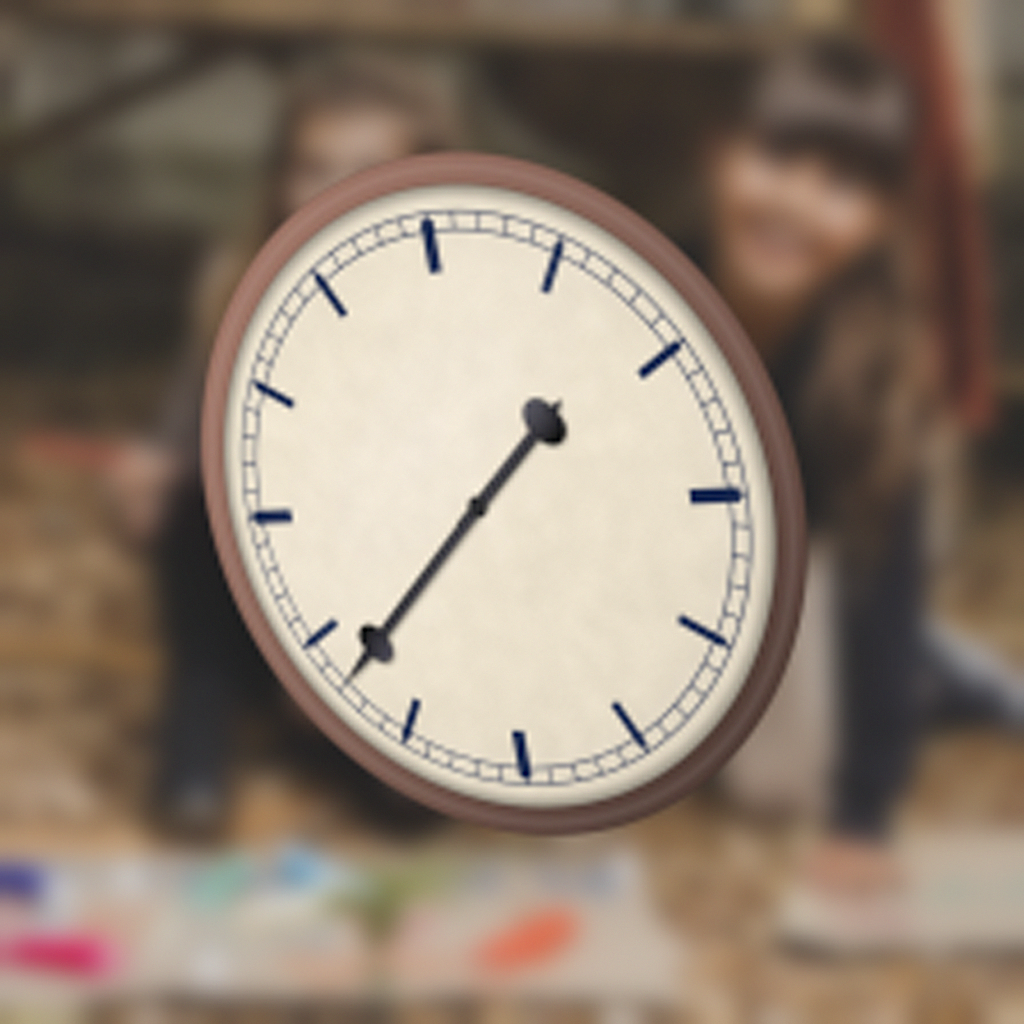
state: 1:38
